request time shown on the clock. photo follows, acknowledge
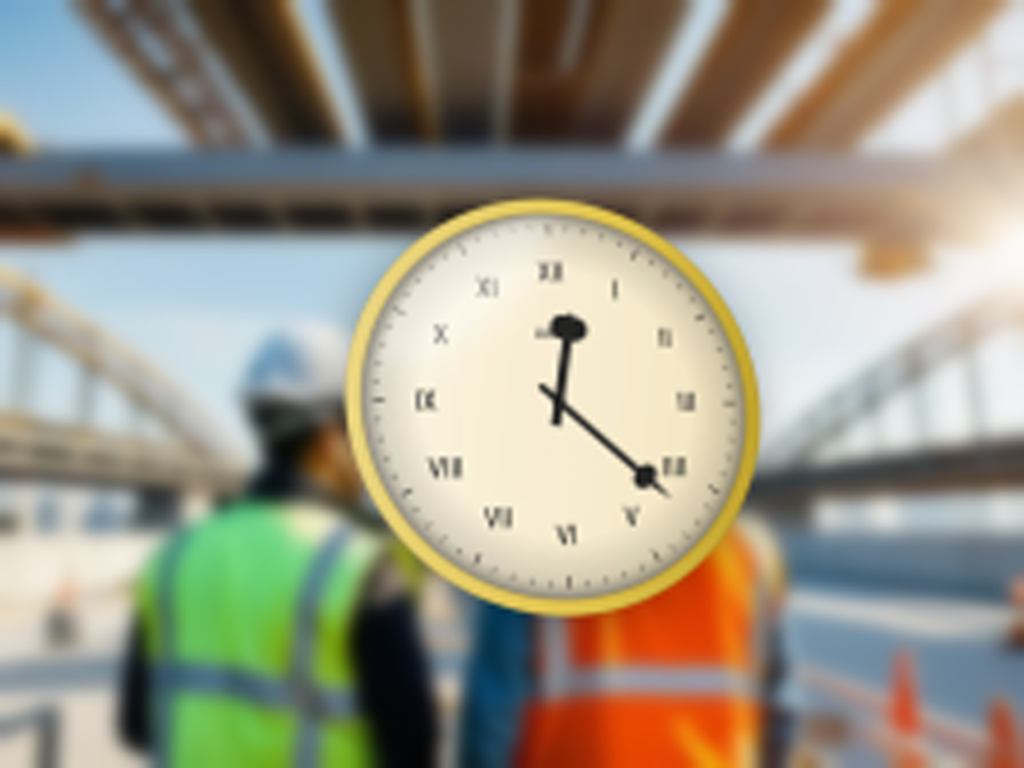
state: 12:22
